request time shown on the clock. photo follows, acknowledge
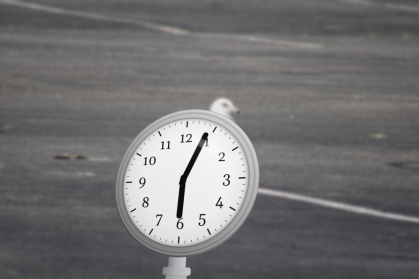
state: 6:04
